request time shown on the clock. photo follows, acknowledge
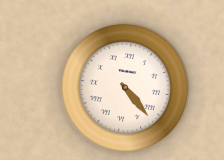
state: 4:22
